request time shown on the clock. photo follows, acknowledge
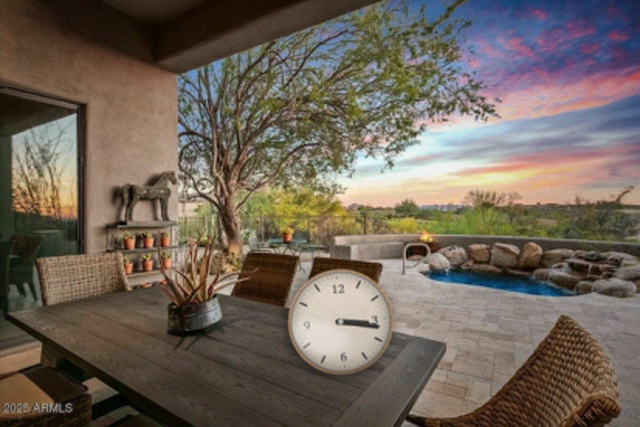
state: 3:17
